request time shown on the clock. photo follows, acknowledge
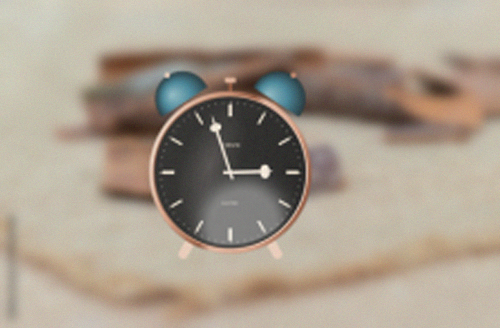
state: 2:57
